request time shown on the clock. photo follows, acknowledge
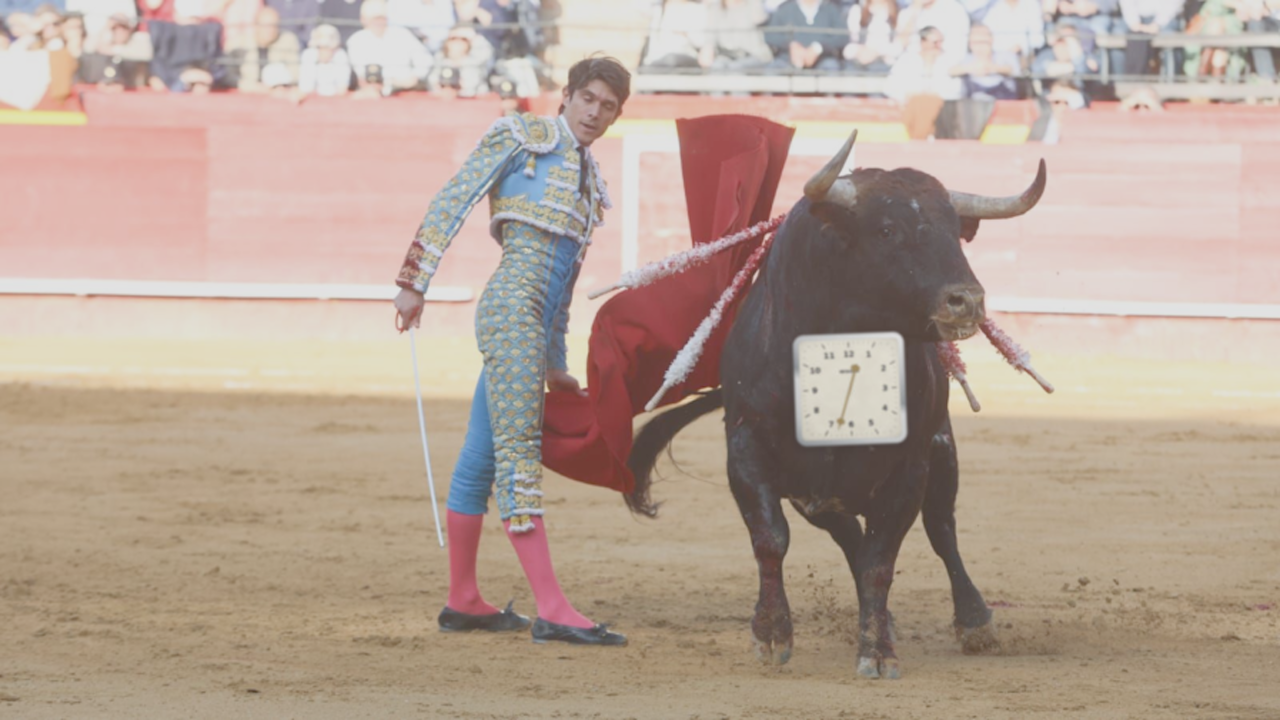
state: 12:33
